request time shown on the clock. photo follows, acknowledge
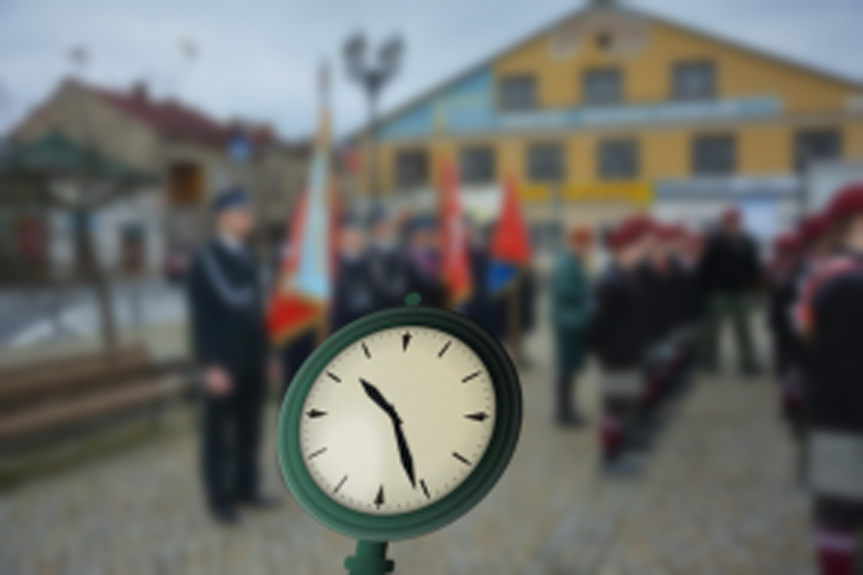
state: 10:26
